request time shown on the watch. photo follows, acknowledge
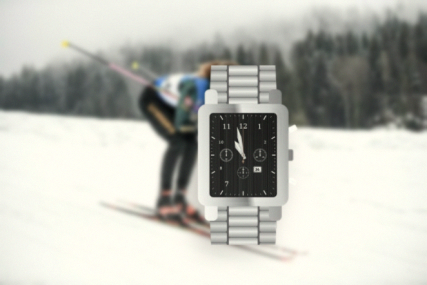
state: 10:58
